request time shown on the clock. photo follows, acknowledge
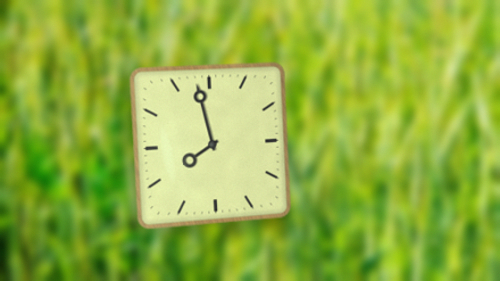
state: 7:58
